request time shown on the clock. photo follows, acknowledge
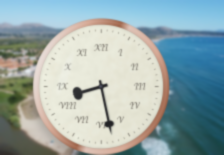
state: 8:28
